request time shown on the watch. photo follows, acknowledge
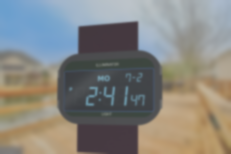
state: 2:41
